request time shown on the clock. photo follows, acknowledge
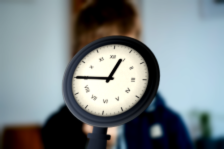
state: 12:45
